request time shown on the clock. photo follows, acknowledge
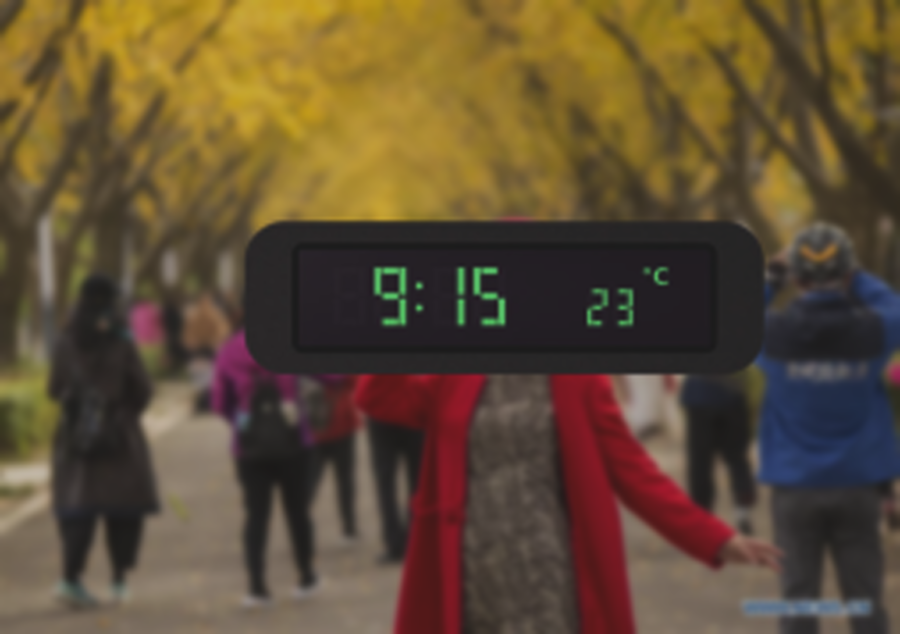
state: 9:15
